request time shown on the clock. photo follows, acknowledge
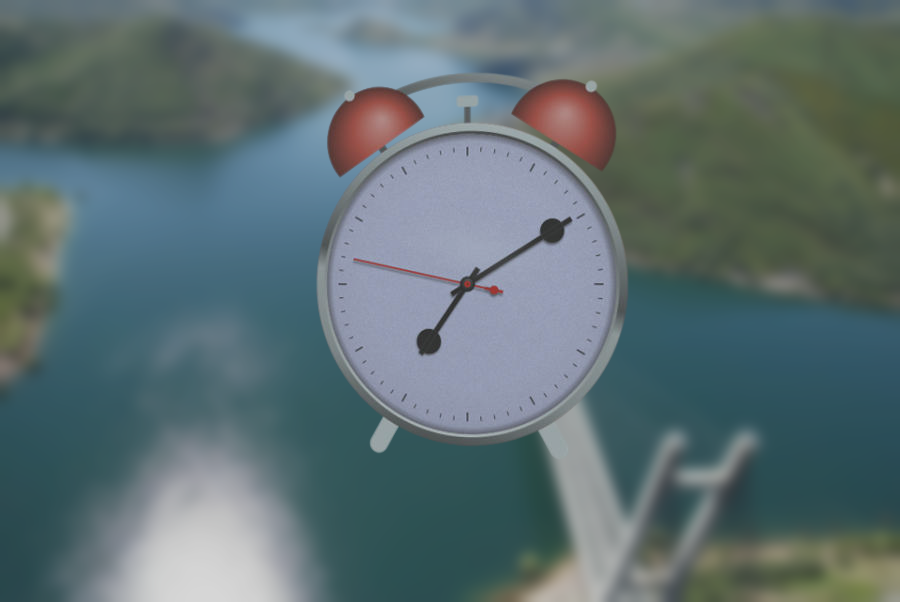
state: 7:09:47
